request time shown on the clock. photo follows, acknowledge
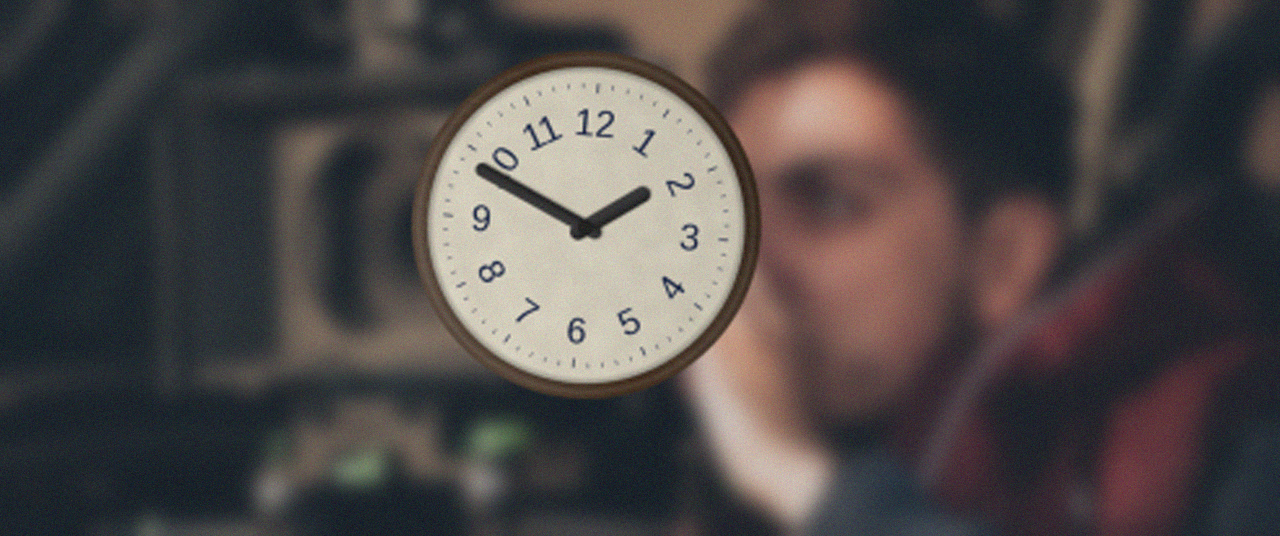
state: 1:49
